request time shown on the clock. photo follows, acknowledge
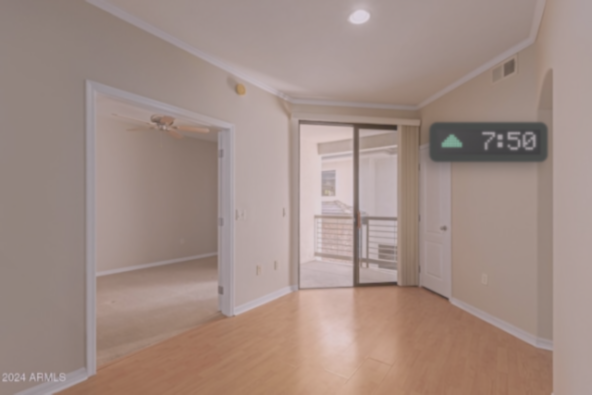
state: 7:50
